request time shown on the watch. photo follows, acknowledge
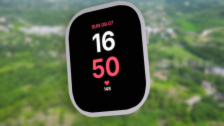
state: 16:50
